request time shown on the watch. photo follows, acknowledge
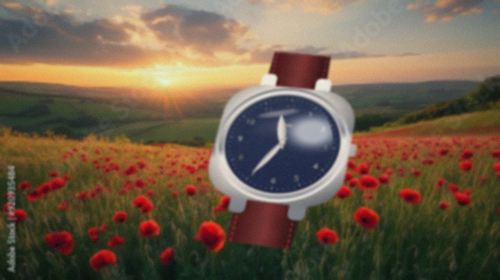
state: 11:35
